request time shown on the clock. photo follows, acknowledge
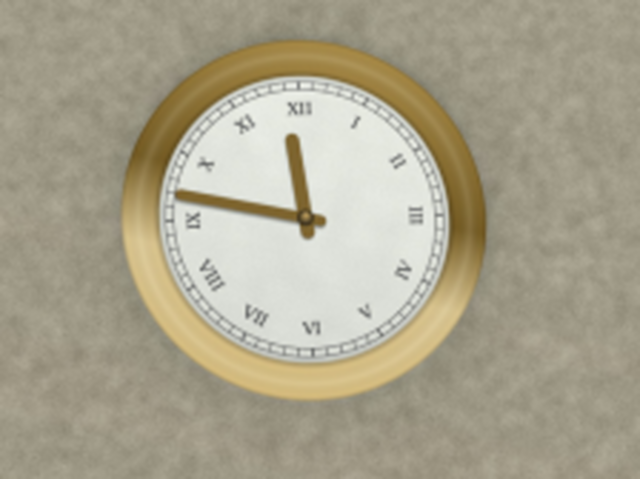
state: 11:47
